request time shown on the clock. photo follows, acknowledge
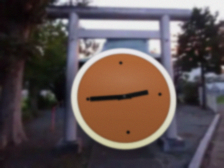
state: 2:45
